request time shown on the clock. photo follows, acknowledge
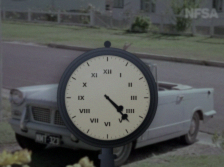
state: 4:23
